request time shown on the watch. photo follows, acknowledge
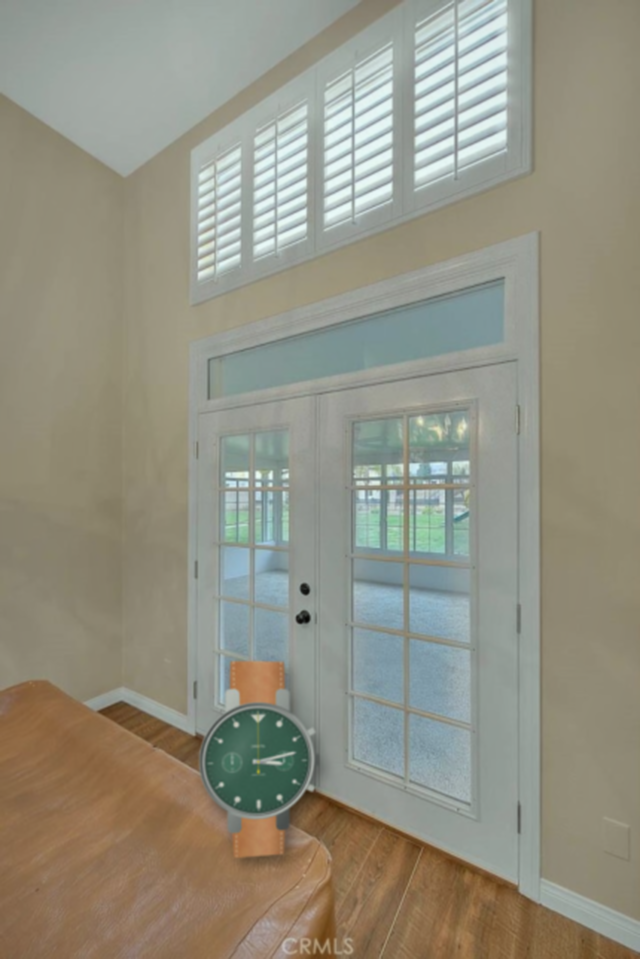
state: 3:13
